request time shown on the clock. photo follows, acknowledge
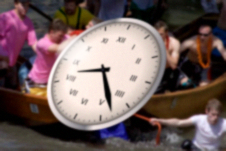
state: 8:23
